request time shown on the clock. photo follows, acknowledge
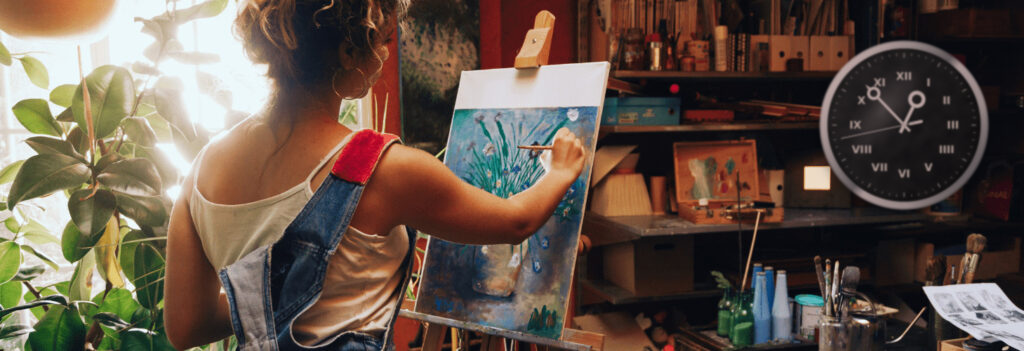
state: 12:52:43
